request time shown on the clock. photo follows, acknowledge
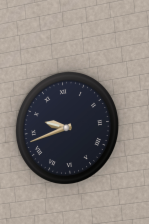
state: 9:43
